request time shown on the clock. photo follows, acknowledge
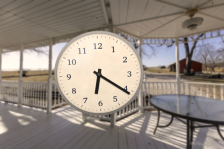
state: 6:21
